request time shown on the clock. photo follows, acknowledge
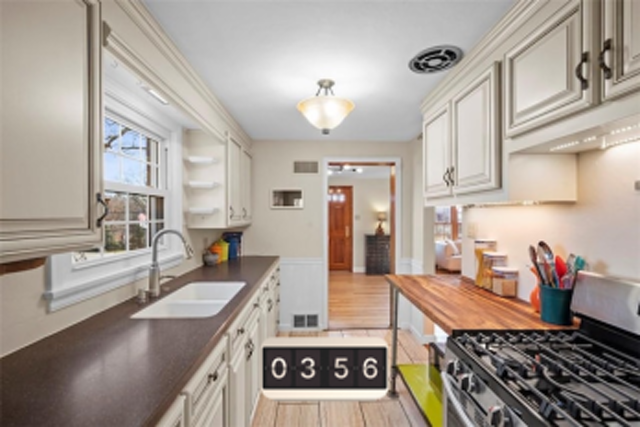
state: 3:56
